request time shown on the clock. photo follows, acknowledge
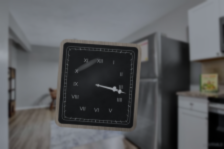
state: 3:17
